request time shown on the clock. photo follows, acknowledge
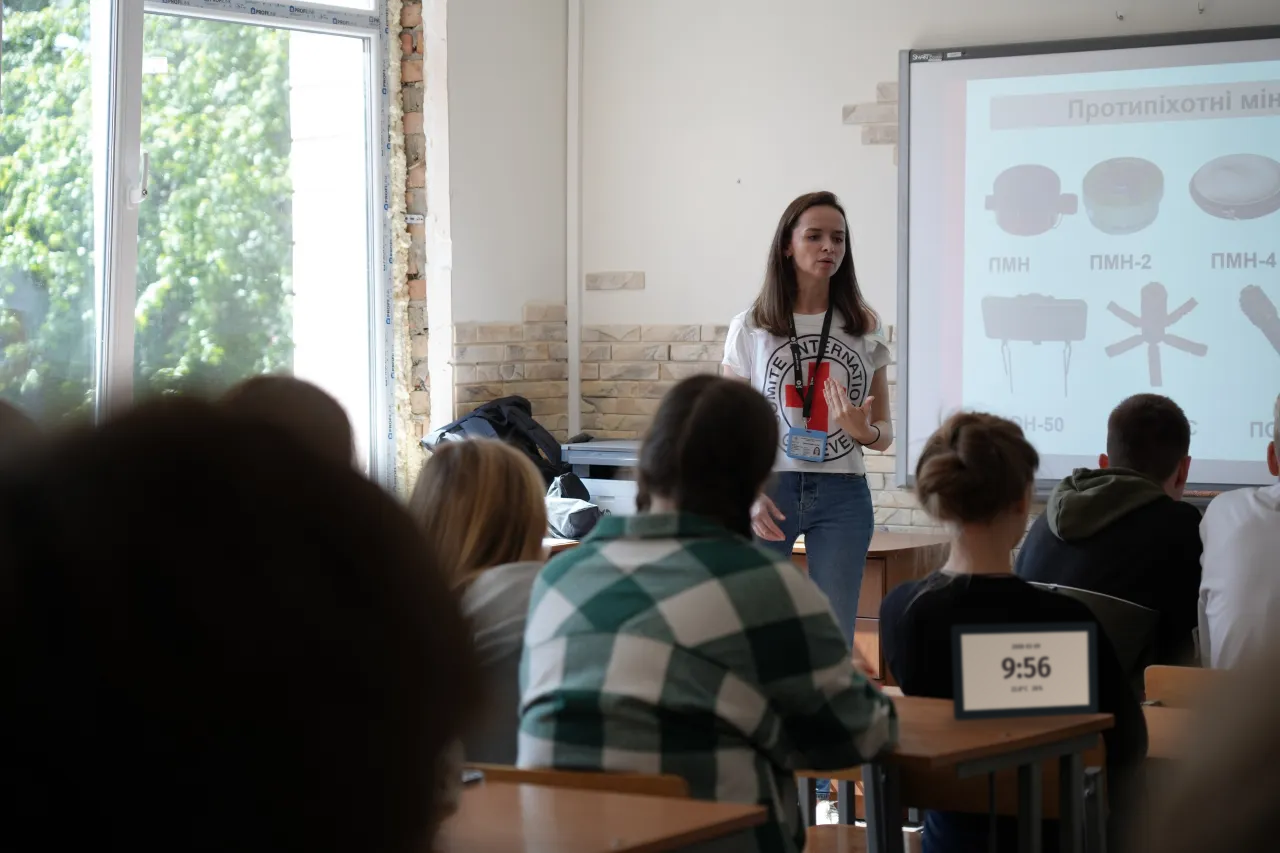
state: 9:56
